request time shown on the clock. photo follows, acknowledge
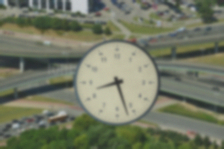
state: 8:27
